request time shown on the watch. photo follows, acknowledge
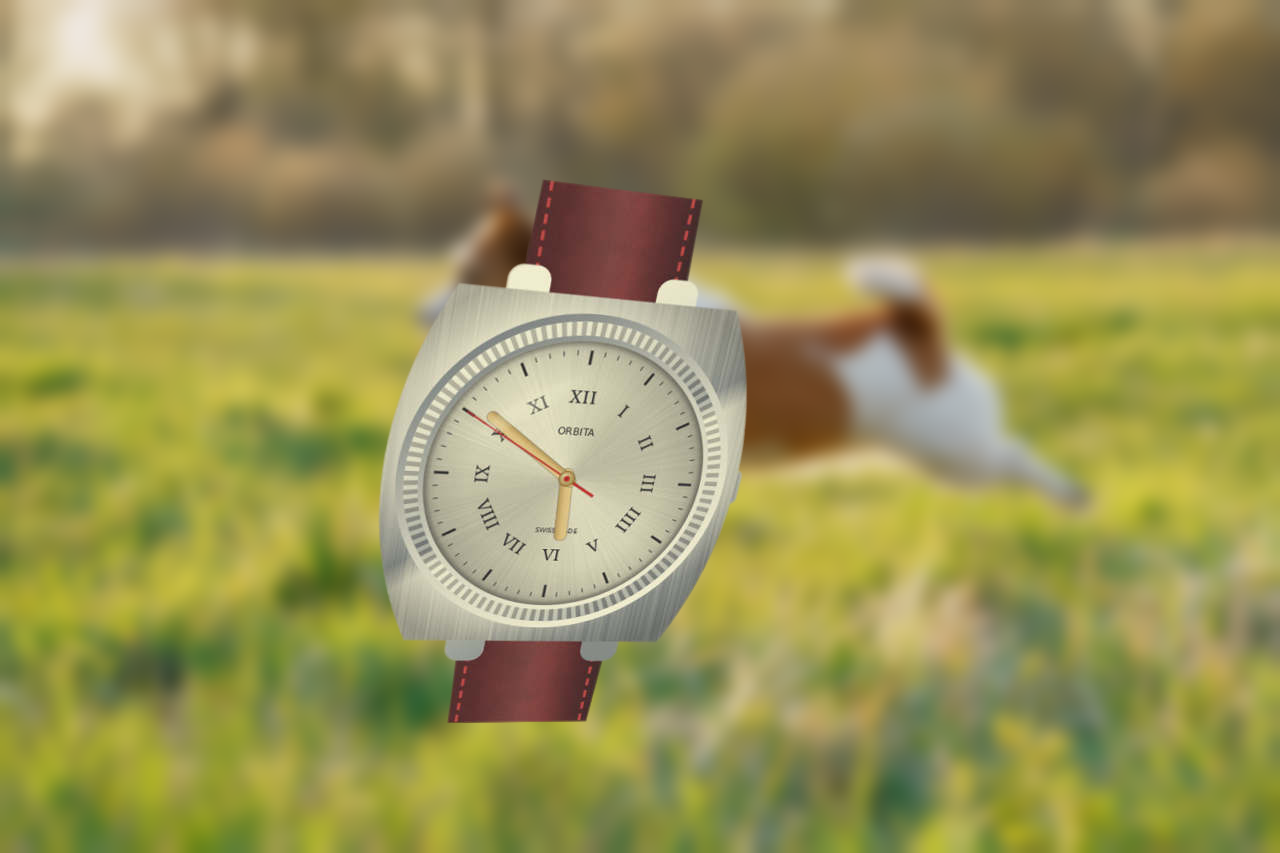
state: 5:50:50
